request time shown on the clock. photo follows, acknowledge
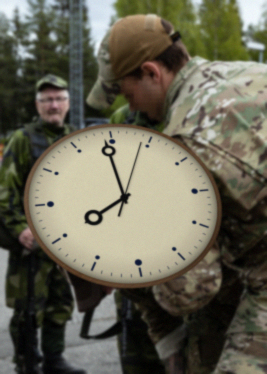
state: 7:59:04
